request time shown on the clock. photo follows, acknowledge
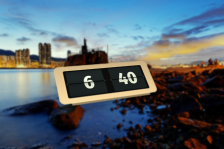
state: 6:40
